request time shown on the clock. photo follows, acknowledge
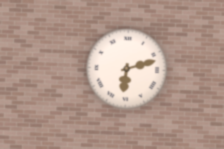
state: 6:12
